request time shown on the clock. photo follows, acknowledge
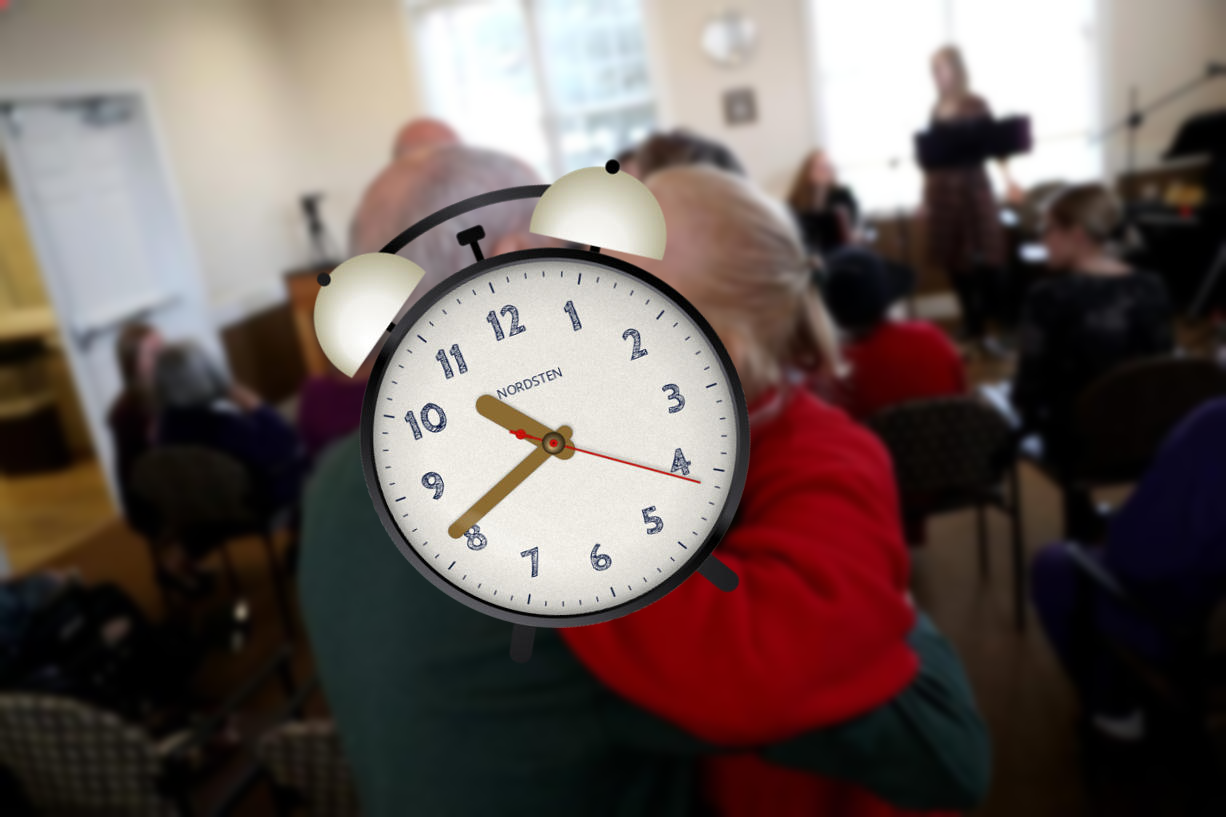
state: 10:41:21
